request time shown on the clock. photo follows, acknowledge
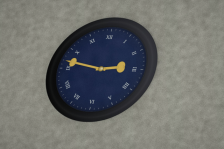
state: 2:47
